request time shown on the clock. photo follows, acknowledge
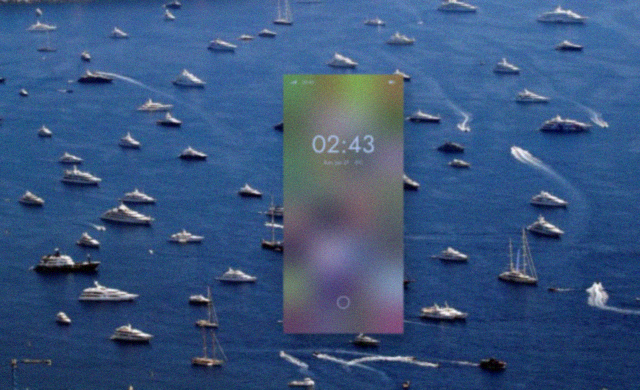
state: 2:43
